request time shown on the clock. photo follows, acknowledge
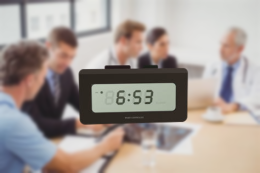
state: 6:53
